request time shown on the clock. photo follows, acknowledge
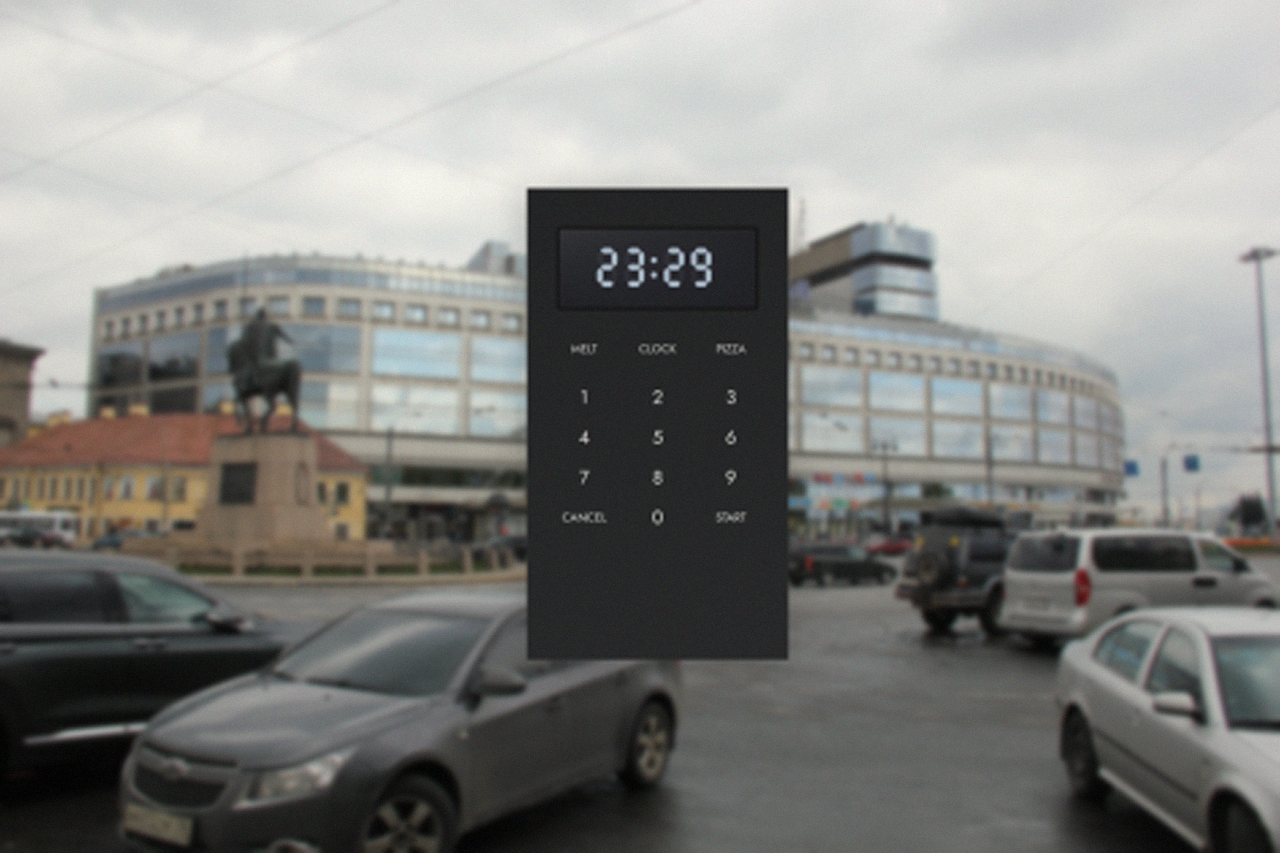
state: 23:29
